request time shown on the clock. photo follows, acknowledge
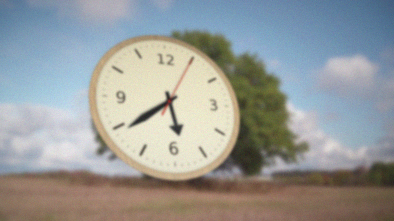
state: 5:39:05
